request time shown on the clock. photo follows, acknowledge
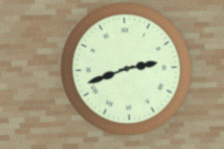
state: 2:42
